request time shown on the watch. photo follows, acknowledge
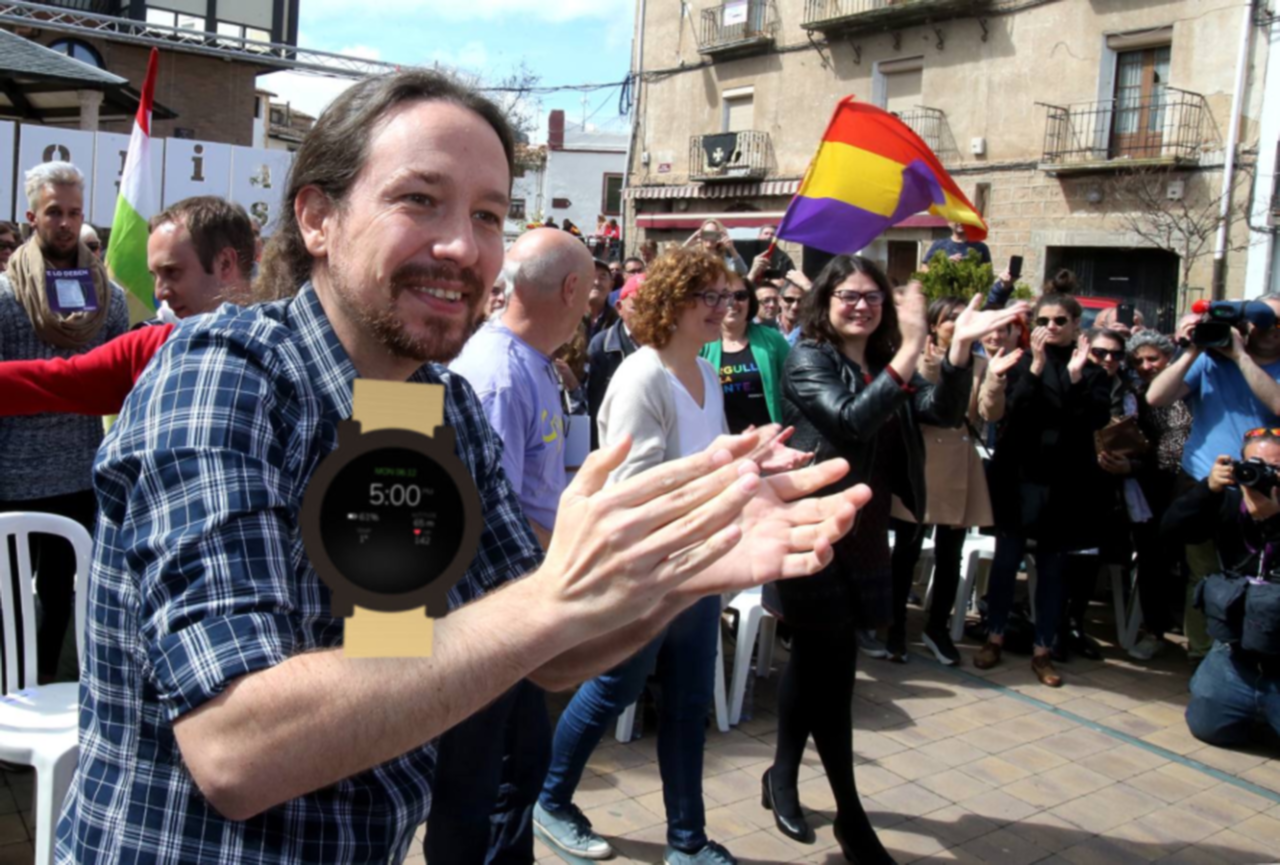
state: 5:00
